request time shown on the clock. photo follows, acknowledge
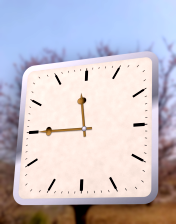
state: 11:45
